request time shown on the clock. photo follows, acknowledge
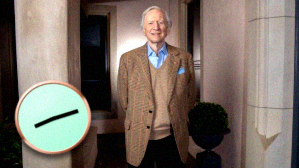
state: 8:12
